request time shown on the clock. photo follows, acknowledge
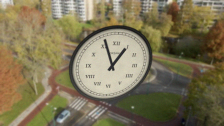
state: 12:56
